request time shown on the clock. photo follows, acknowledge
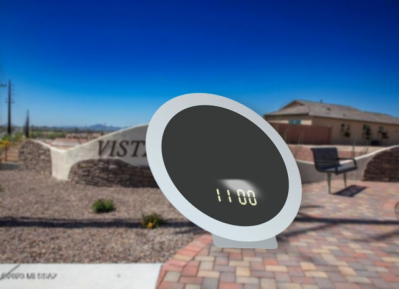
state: 11:00
